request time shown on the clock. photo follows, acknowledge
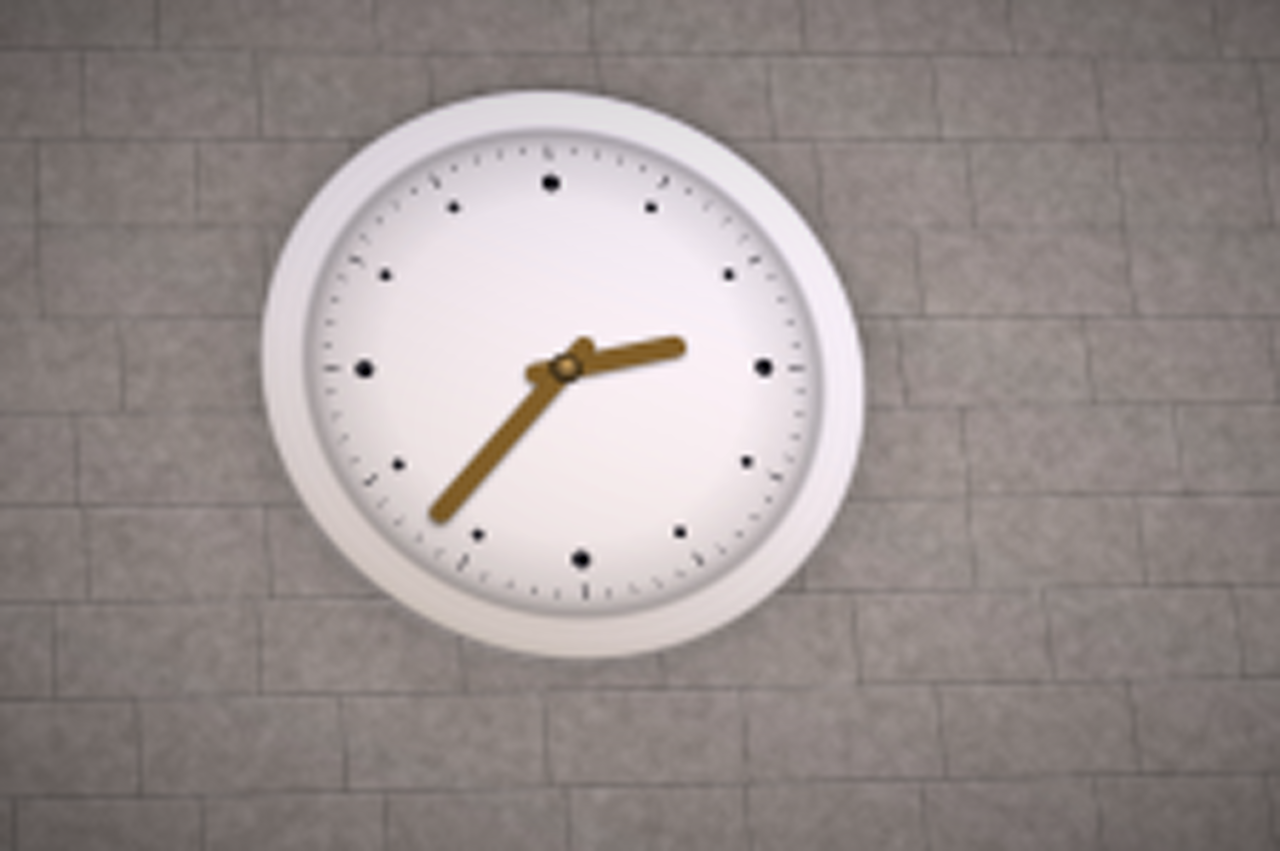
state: 2:37
